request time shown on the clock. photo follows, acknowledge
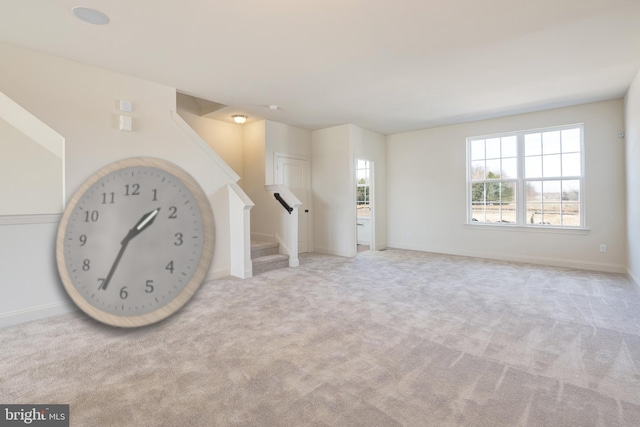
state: 1:34
